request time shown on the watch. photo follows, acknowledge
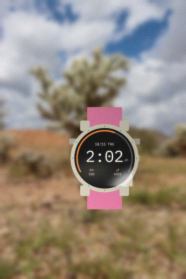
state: 2:02
